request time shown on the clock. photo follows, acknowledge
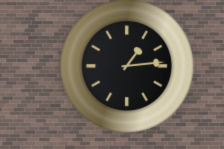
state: 1:14
